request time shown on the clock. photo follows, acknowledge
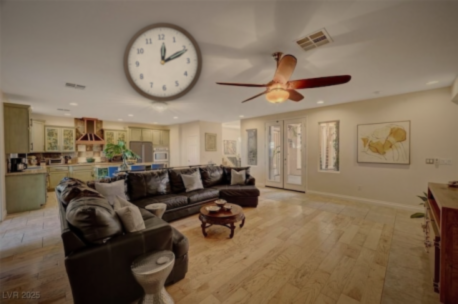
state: 12:11
